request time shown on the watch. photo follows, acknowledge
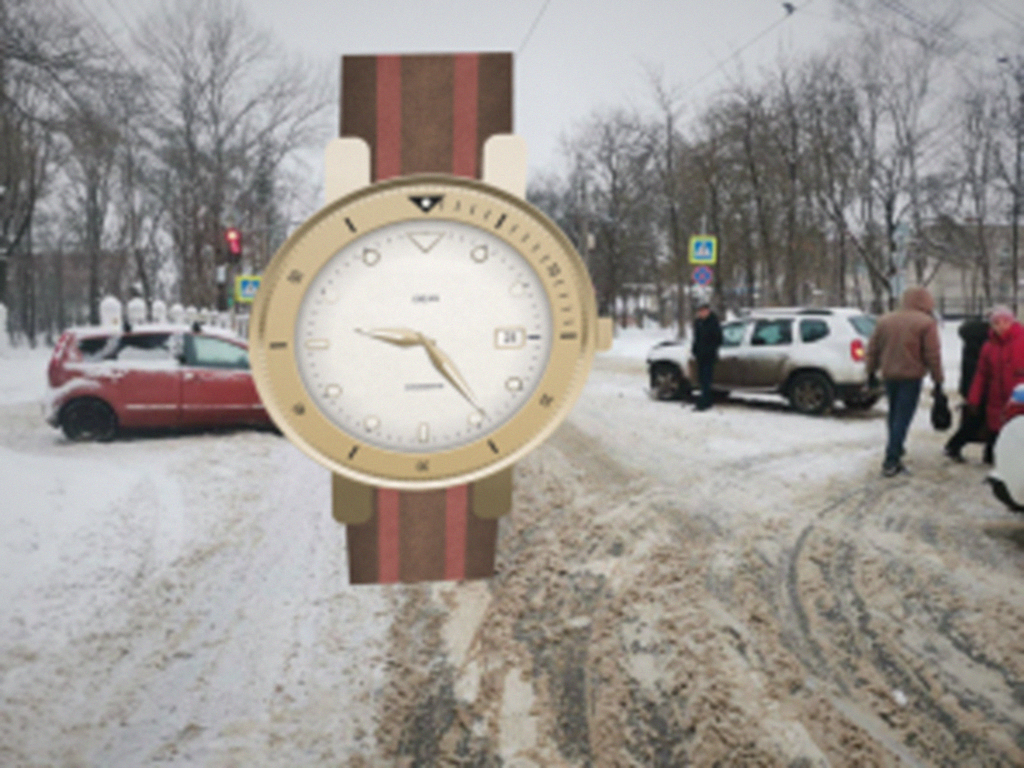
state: 9:24
